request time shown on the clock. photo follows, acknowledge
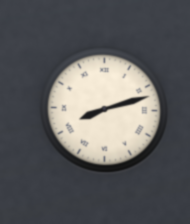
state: 8:12
